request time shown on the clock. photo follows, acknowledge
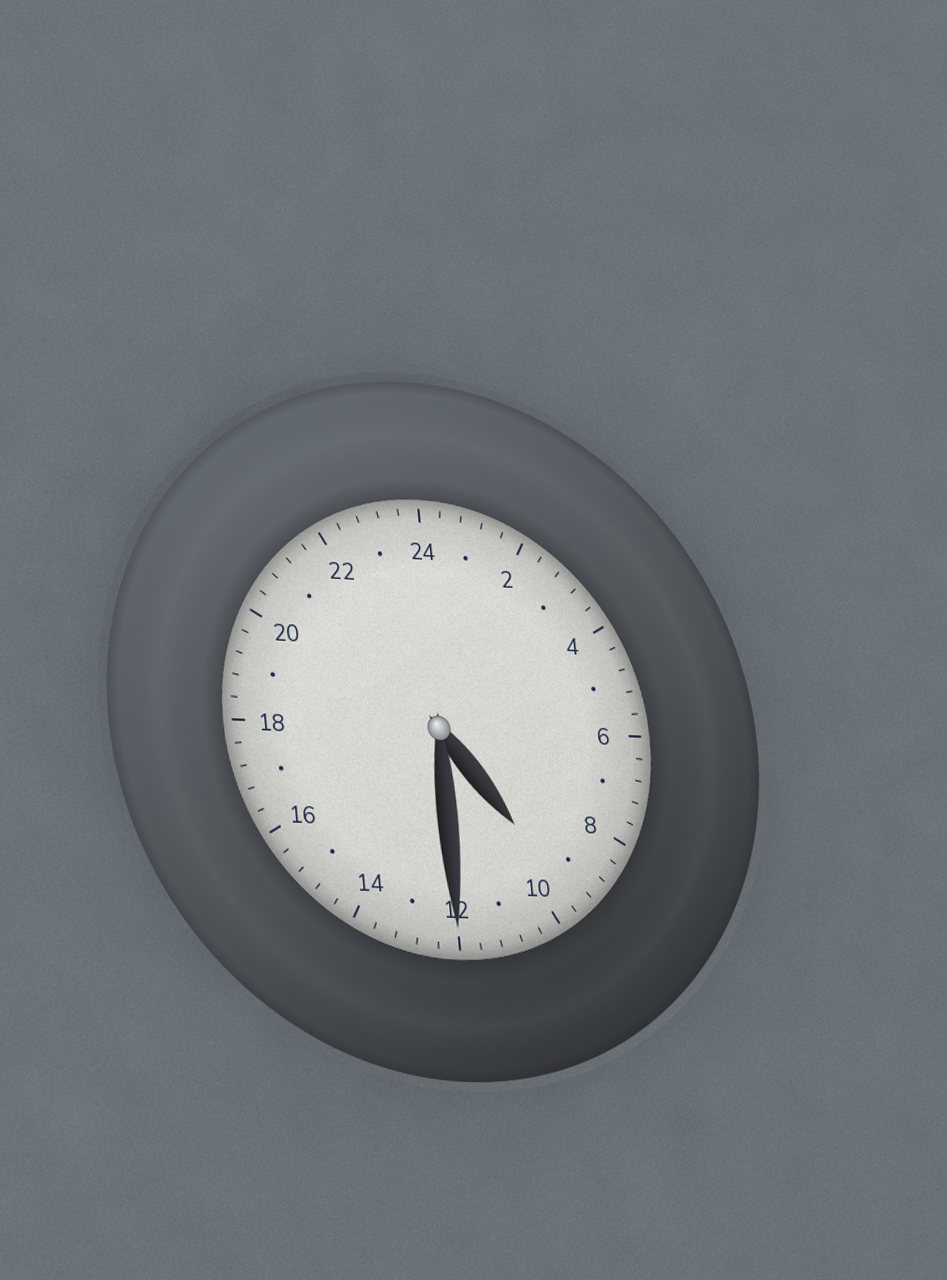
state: 9:30
